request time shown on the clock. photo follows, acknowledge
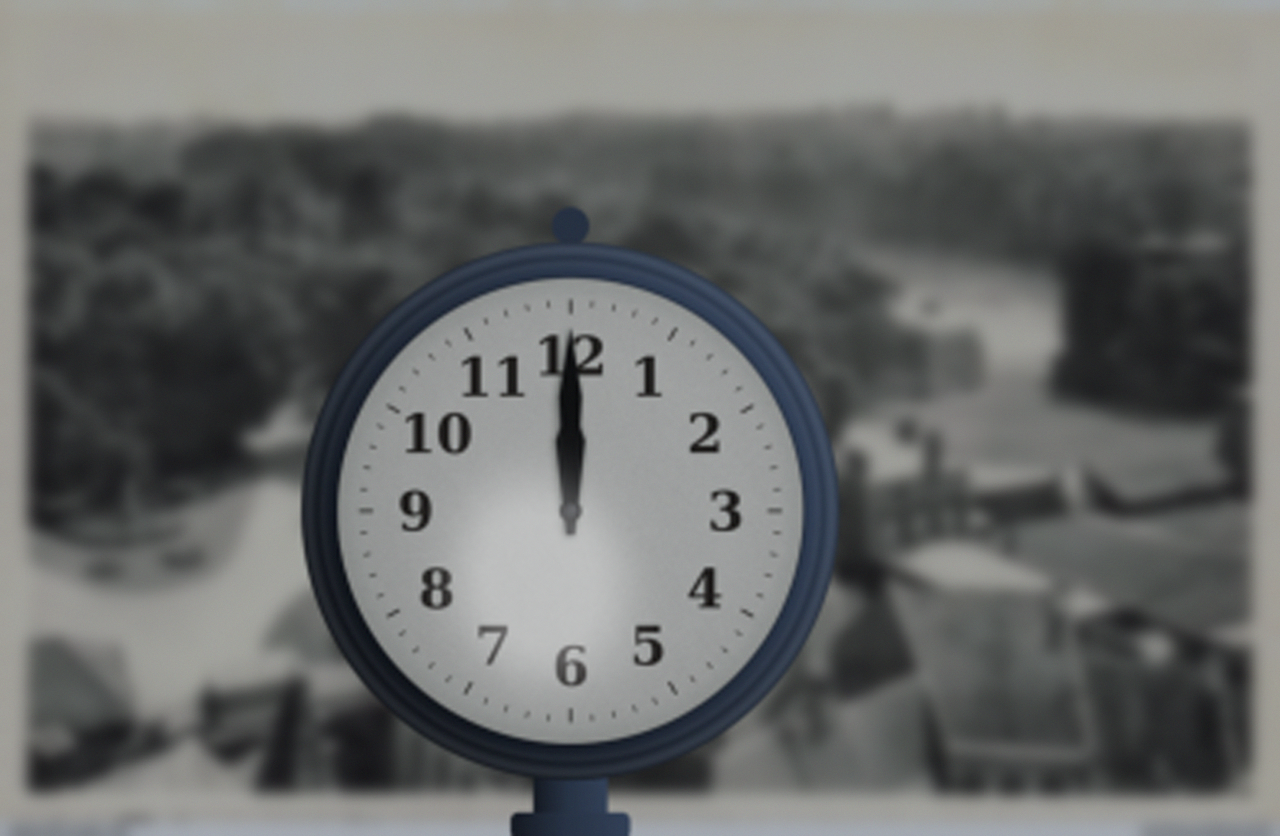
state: 12:00
